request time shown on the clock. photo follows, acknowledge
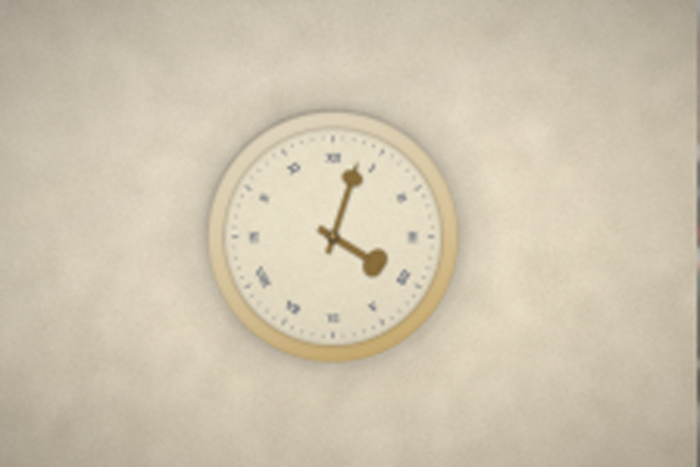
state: 4:03
